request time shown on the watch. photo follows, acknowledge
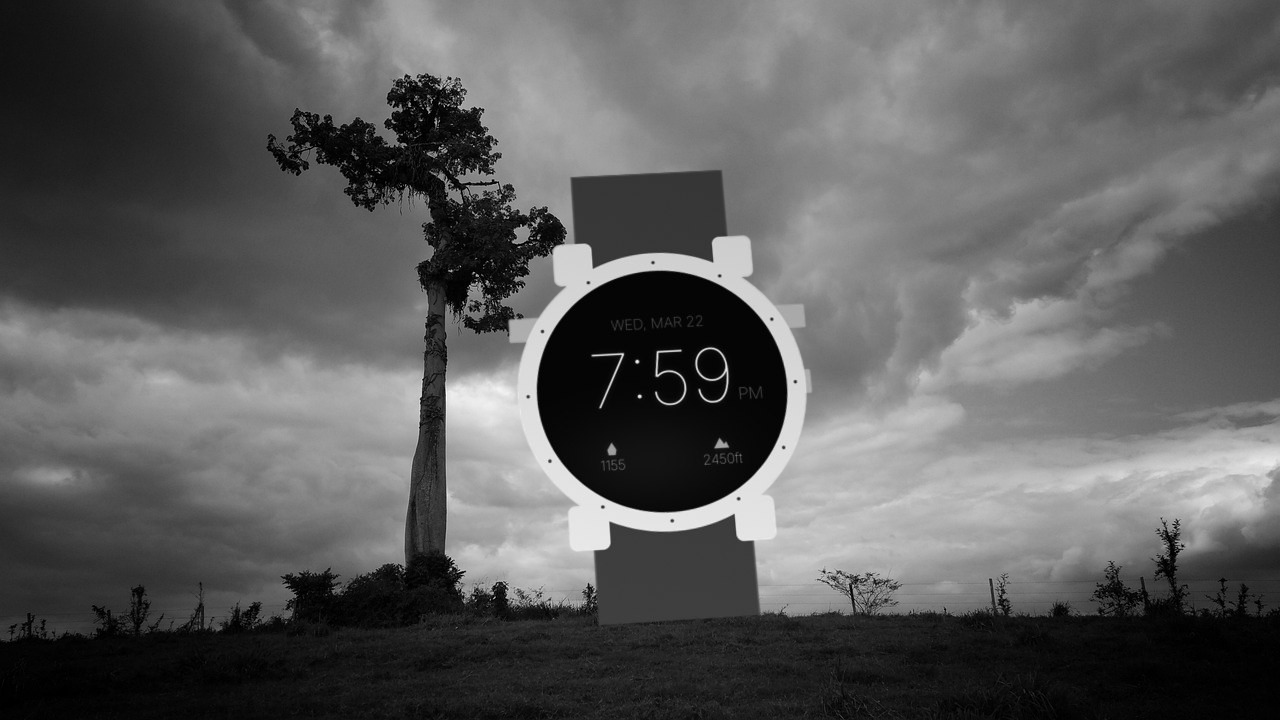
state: 7:59
